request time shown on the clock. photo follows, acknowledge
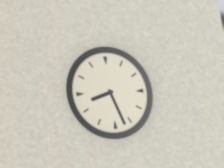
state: 8:27
